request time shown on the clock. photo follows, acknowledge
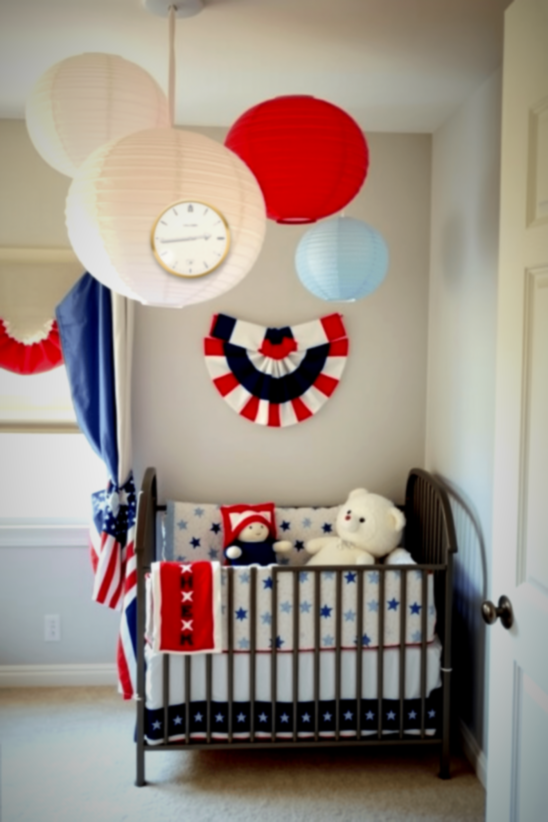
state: 2:44
